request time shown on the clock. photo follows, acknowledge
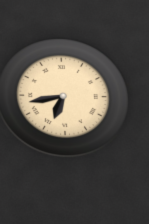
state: 6:43
